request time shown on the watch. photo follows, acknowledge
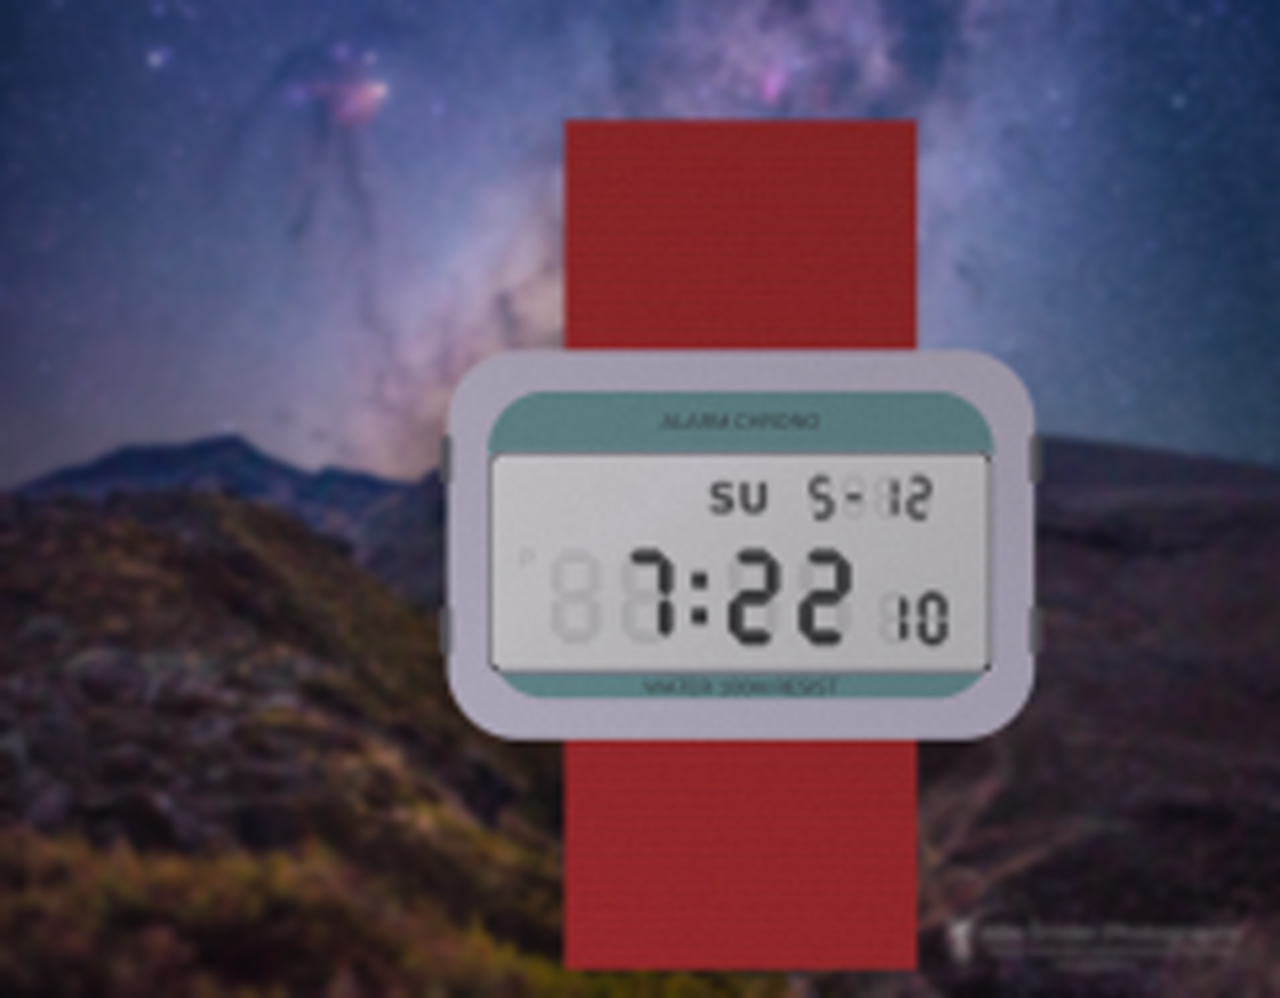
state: 7:22:10
